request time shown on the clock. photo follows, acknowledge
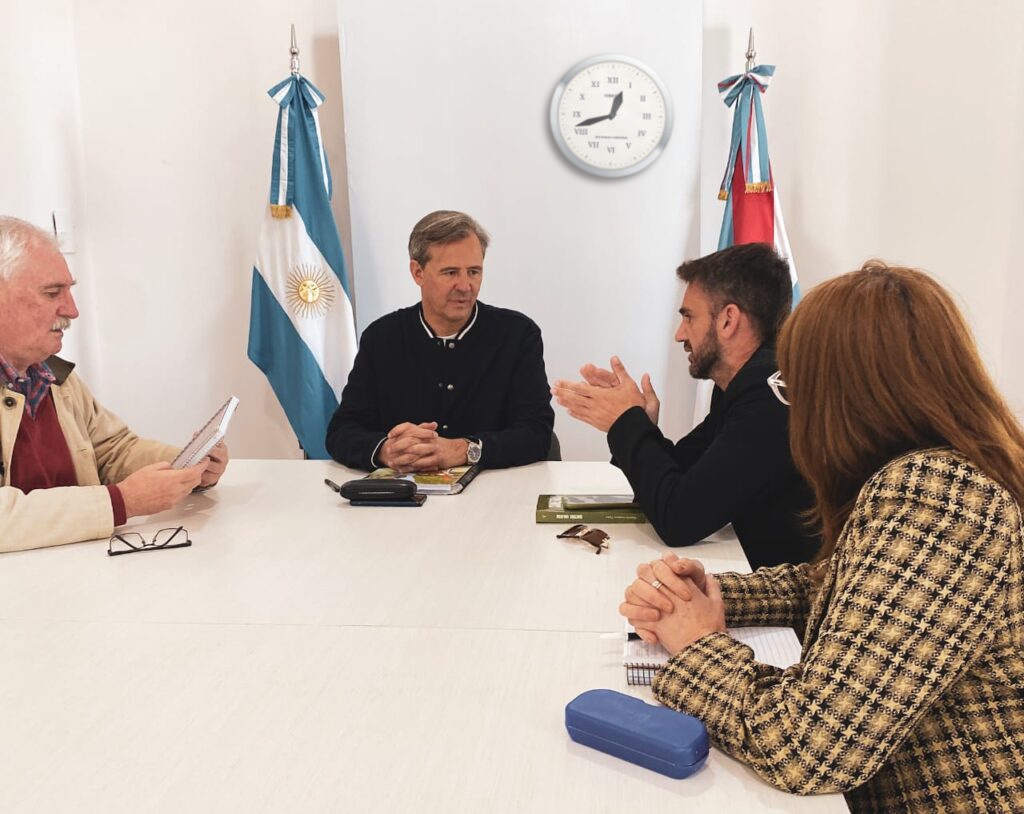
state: 12:42
